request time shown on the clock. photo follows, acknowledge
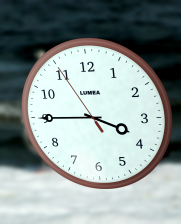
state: 3:44:55
